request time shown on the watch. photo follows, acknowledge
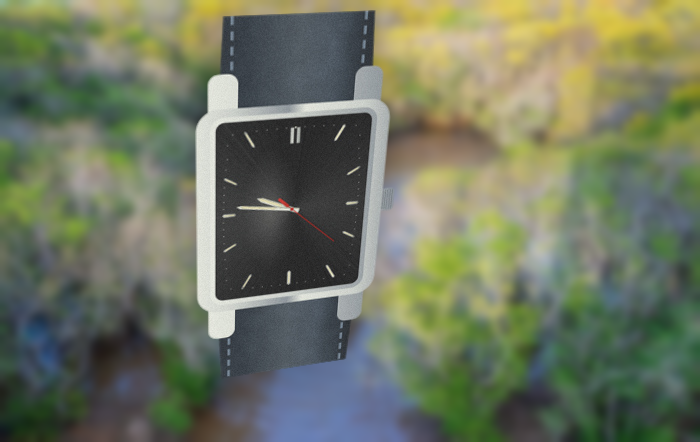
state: 9:46:22
